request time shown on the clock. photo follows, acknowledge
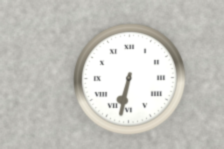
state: 6:32
